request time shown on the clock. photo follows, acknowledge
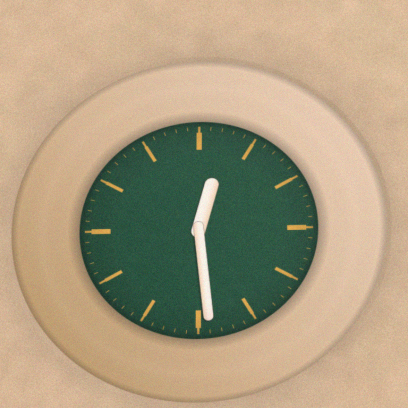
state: 12:29
